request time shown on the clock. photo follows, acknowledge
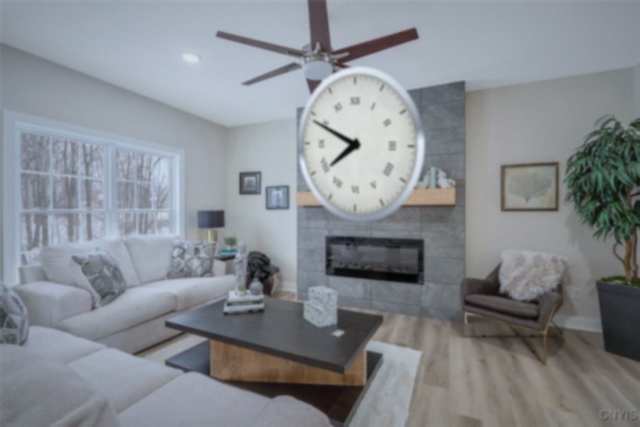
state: 7:49
